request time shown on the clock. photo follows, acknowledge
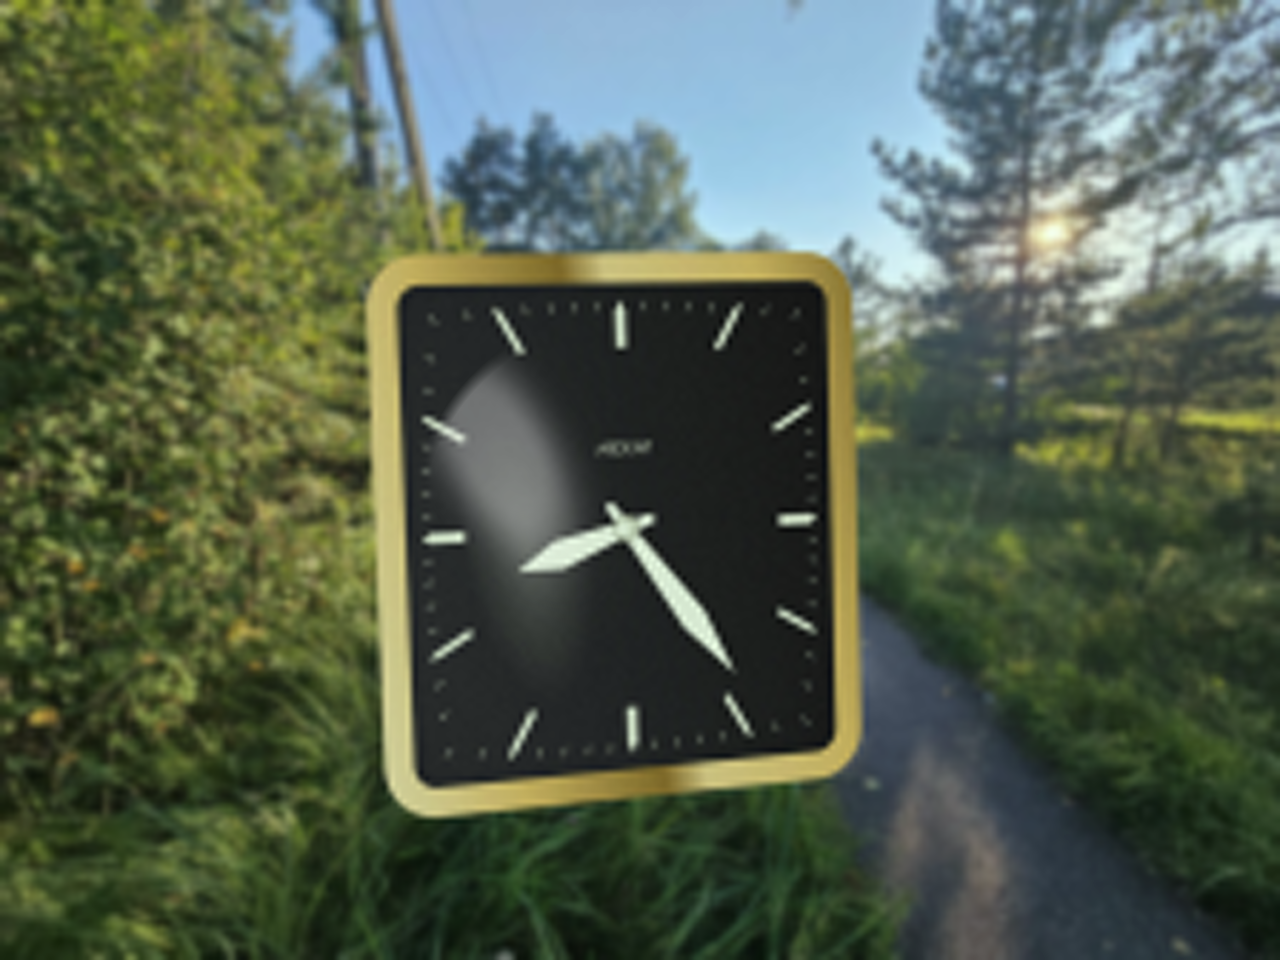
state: 8:24
